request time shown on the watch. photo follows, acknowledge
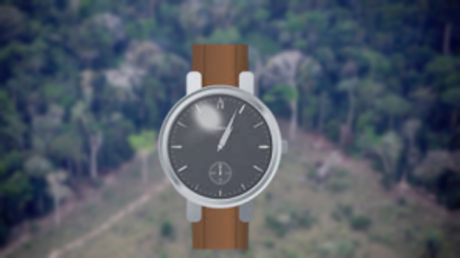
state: 1:04
